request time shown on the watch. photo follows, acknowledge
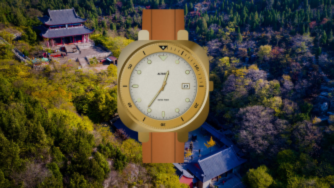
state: 12:36
